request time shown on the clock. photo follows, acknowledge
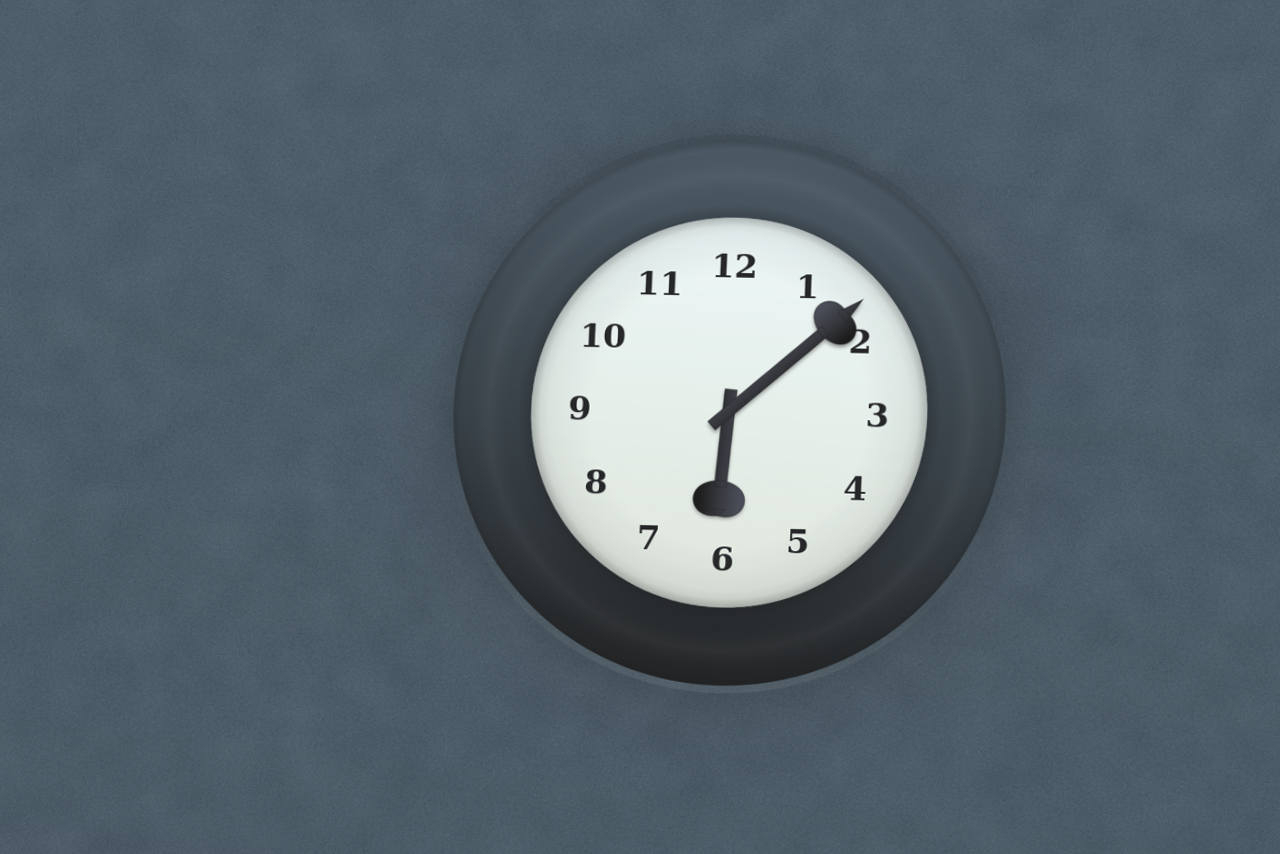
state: 6:08
